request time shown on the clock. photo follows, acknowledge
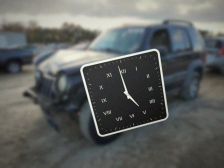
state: 4:59
